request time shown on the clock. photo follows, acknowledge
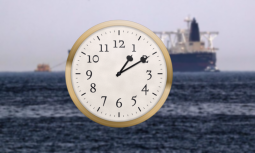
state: 1:10
